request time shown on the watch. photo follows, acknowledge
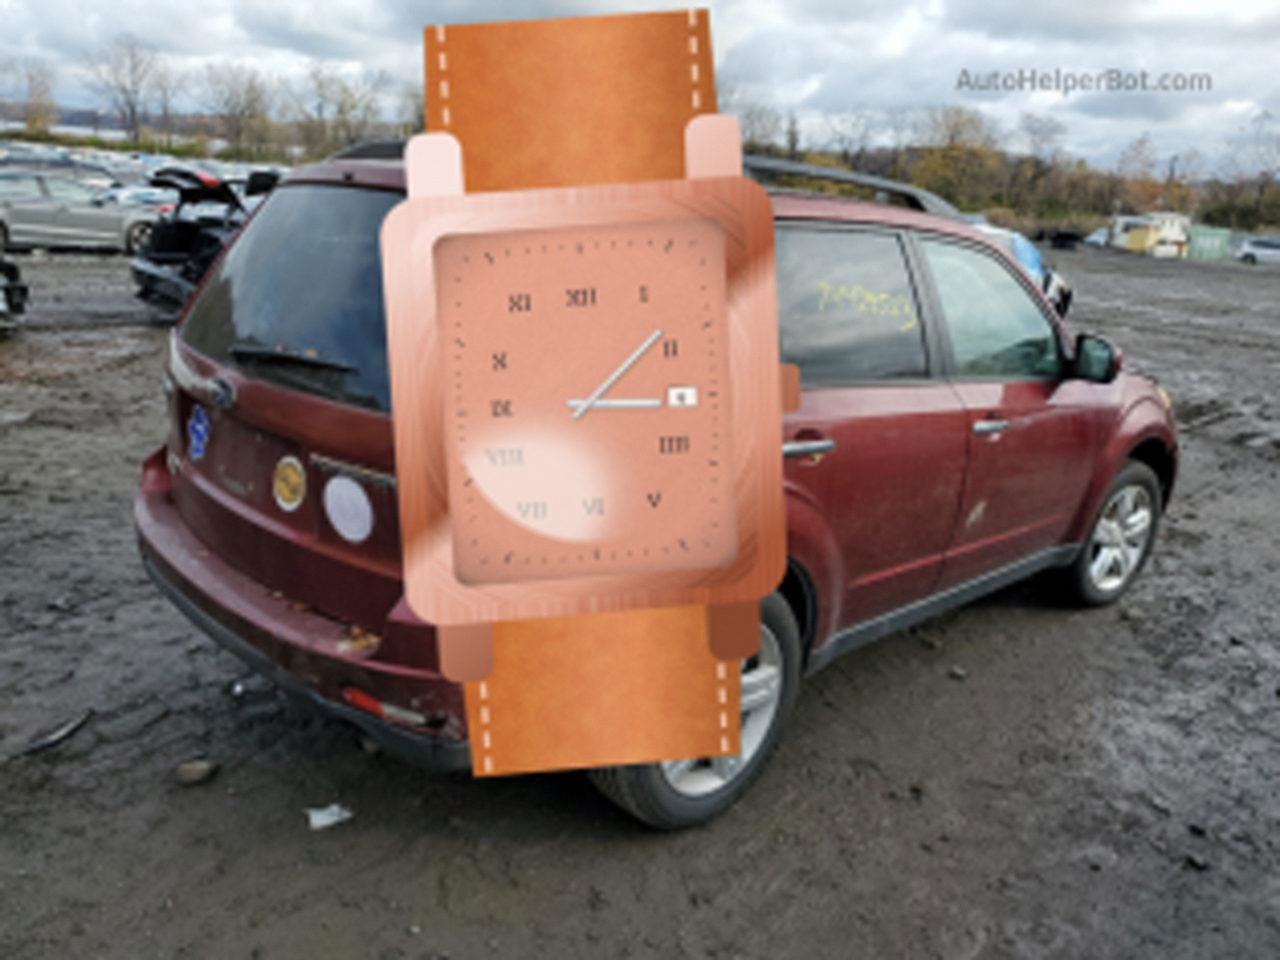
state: 3:08
